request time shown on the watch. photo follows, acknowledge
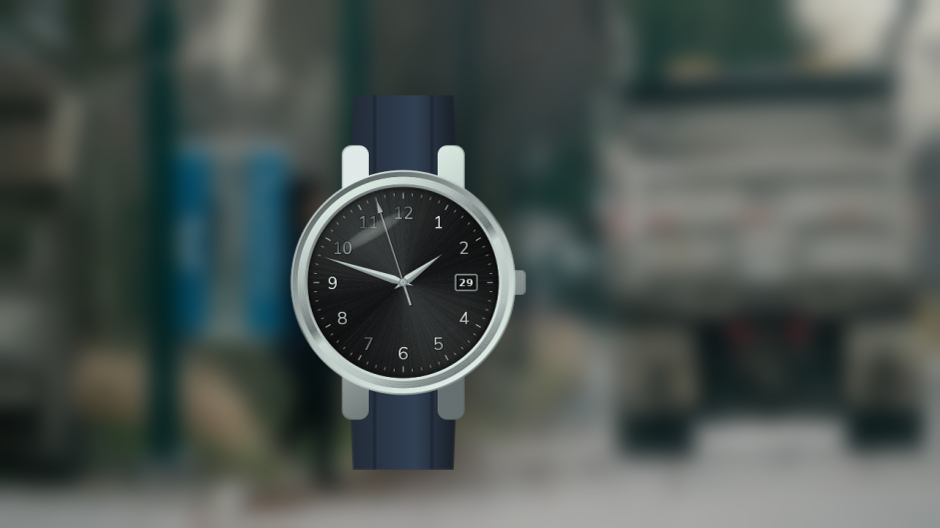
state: 1:47:57
